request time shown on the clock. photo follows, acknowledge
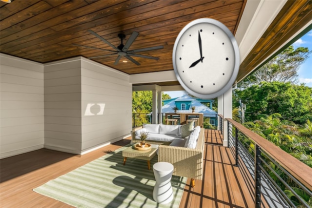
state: 7:59
